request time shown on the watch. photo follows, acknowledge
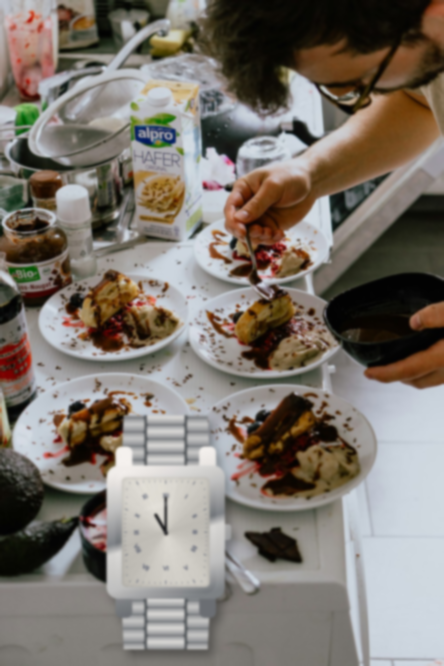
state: 11:00
